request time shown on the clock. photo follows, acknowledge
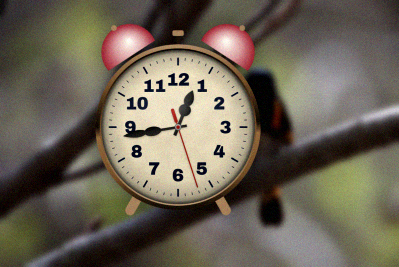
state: 12:43:27
